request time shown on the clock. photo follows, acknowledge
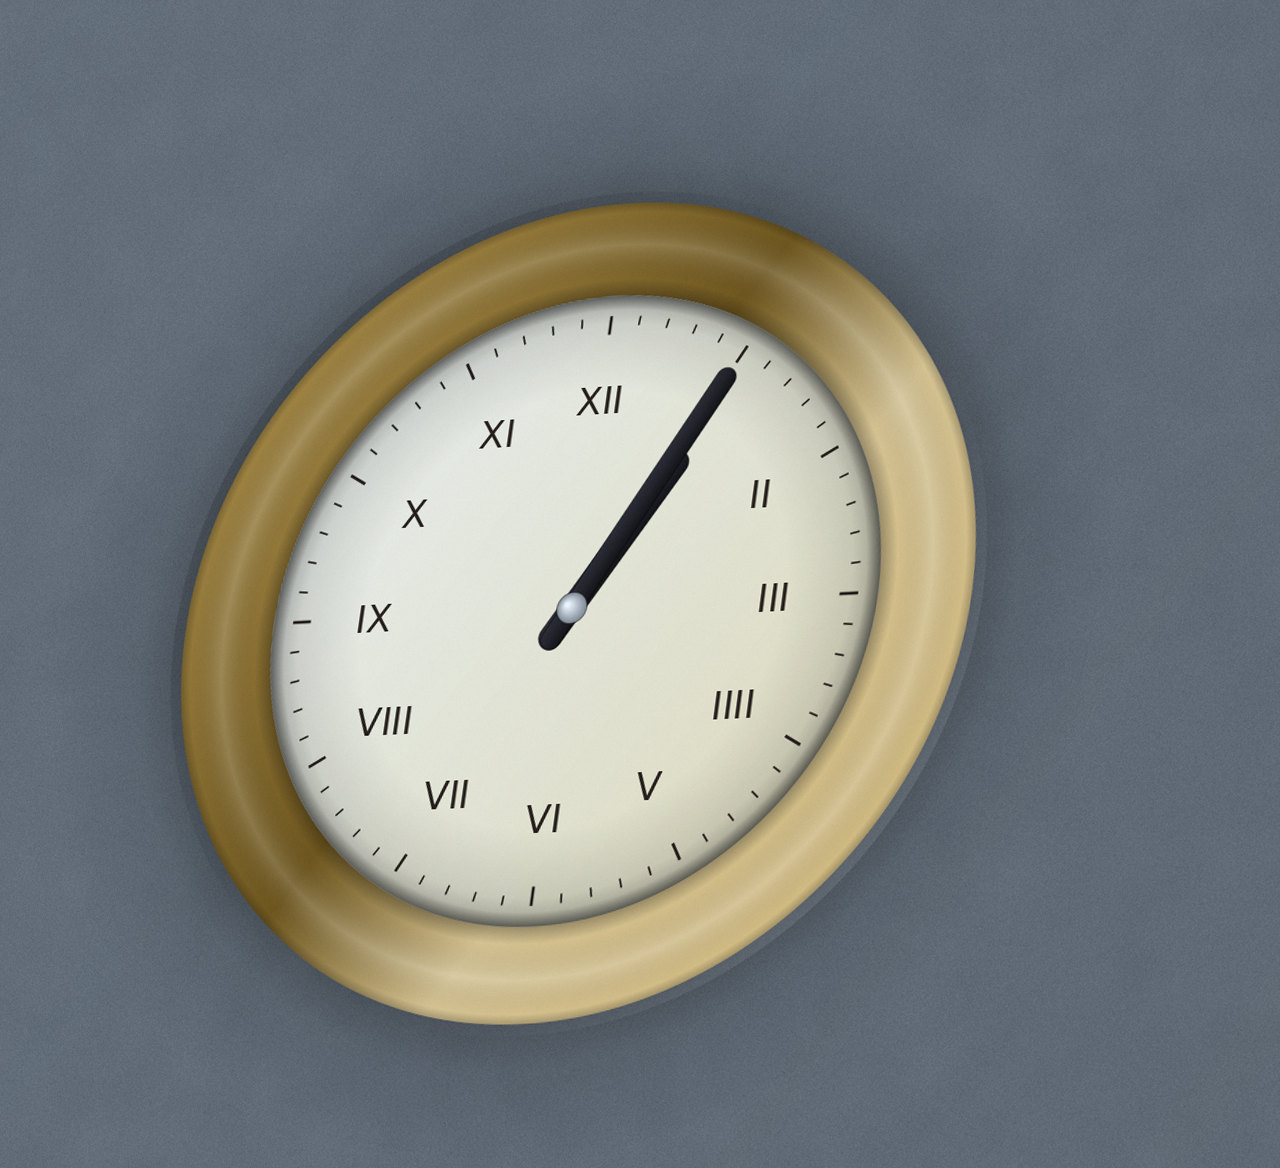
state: 1:05
